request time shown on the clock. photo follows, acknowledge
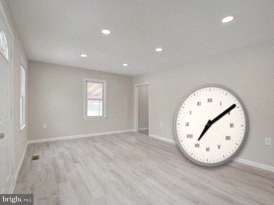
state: 7:09
